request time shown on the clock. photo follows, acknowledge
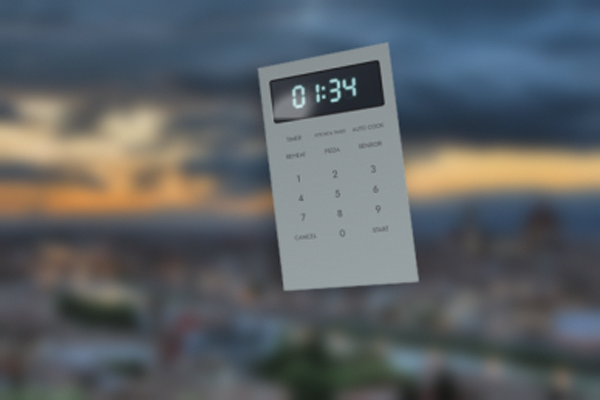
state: 1:34
